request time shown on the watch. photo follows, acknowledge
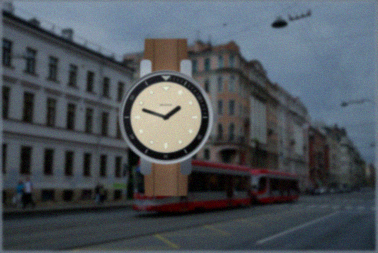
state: 1:48
